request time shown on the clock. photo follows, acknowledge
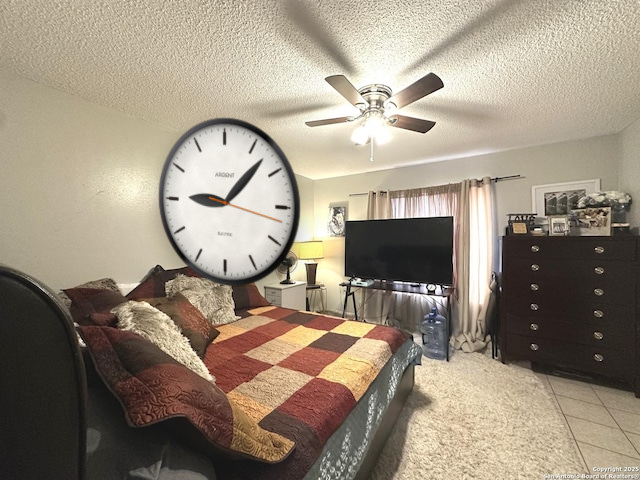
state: 9:07:17
